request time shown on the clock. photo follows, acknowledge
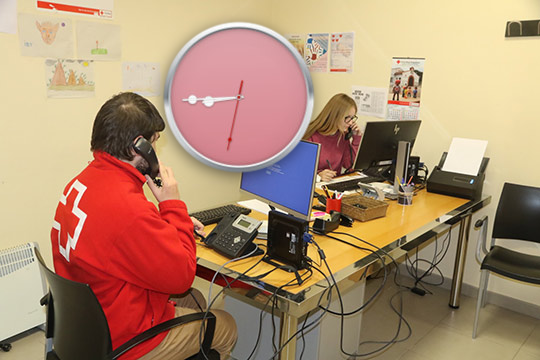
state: 8:44:32
